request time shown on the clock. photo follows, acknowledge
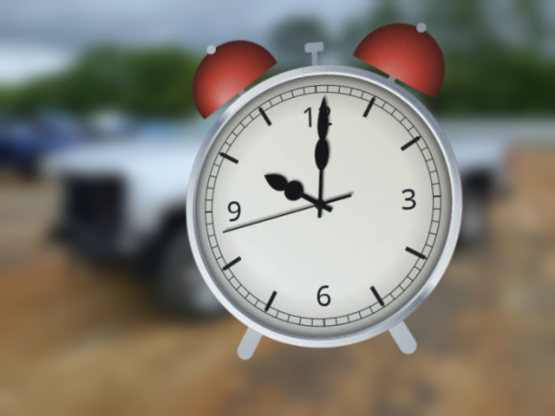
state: 10:00:43
